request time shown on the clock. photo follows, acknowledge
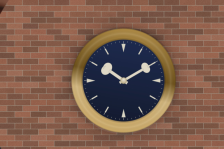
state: 10:10
